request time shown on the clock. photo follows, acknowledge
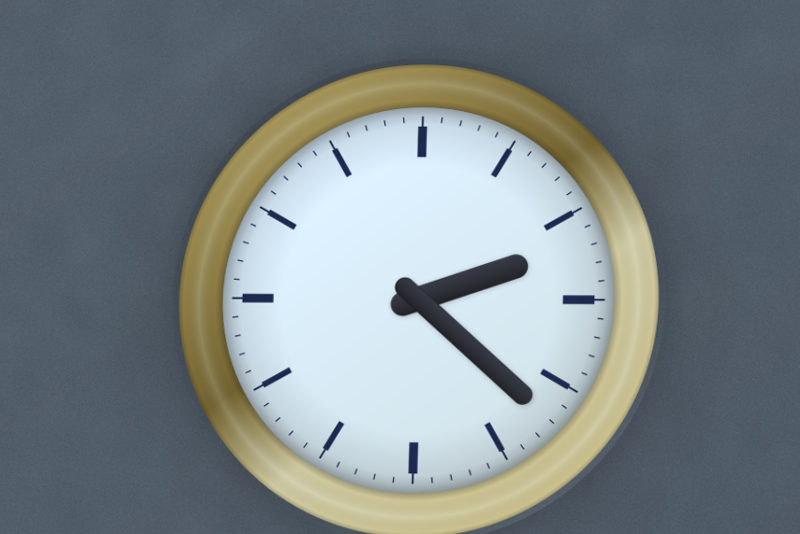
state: 2:22
